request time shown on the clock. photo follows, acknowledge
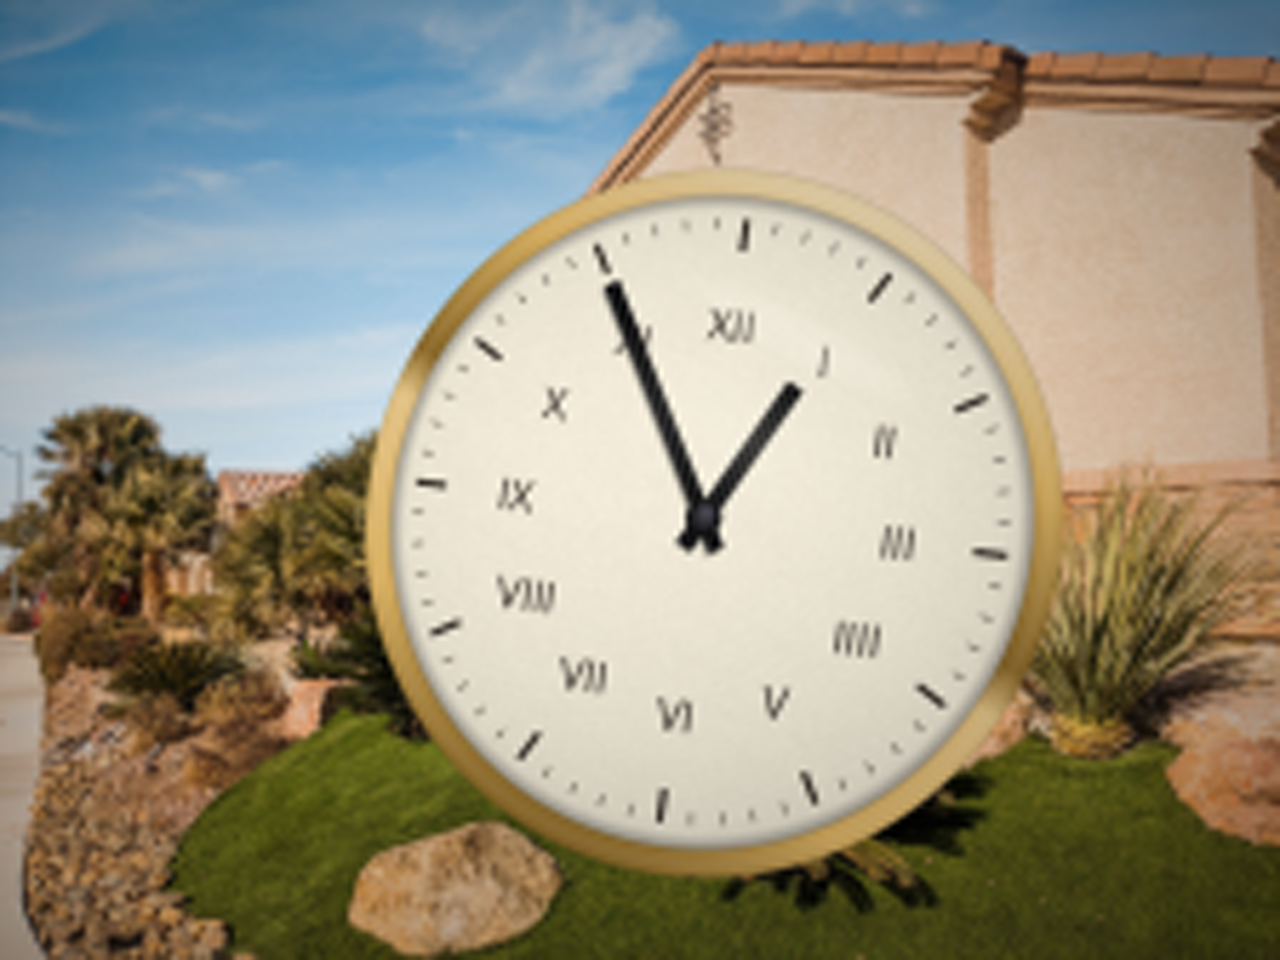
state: 12:55
